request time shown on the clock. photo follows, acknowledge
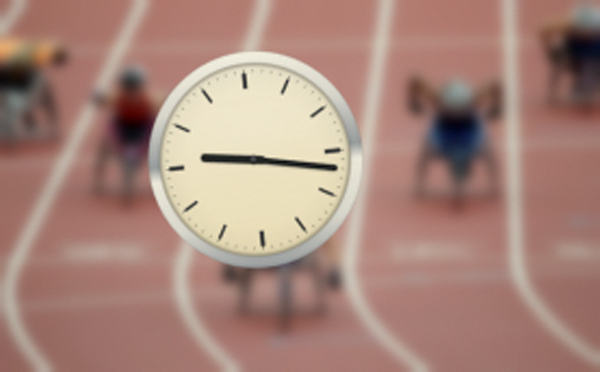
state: 9:17
